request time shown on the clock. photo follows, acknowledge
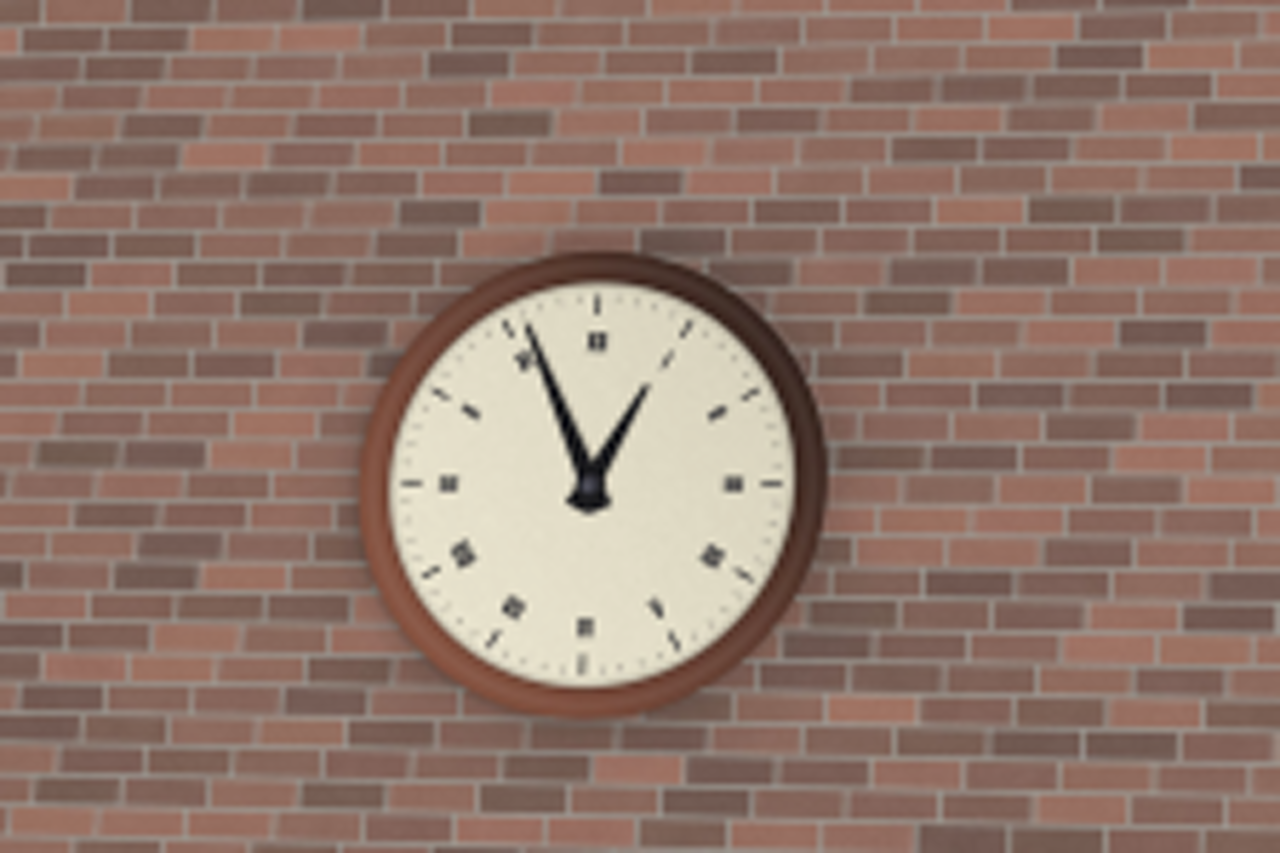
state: 12:56
